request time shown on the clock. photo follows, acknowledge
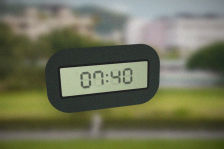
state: 7:40
